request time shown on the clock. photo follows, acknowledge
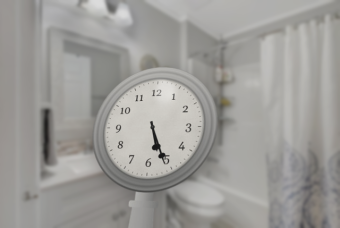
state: 5:26
